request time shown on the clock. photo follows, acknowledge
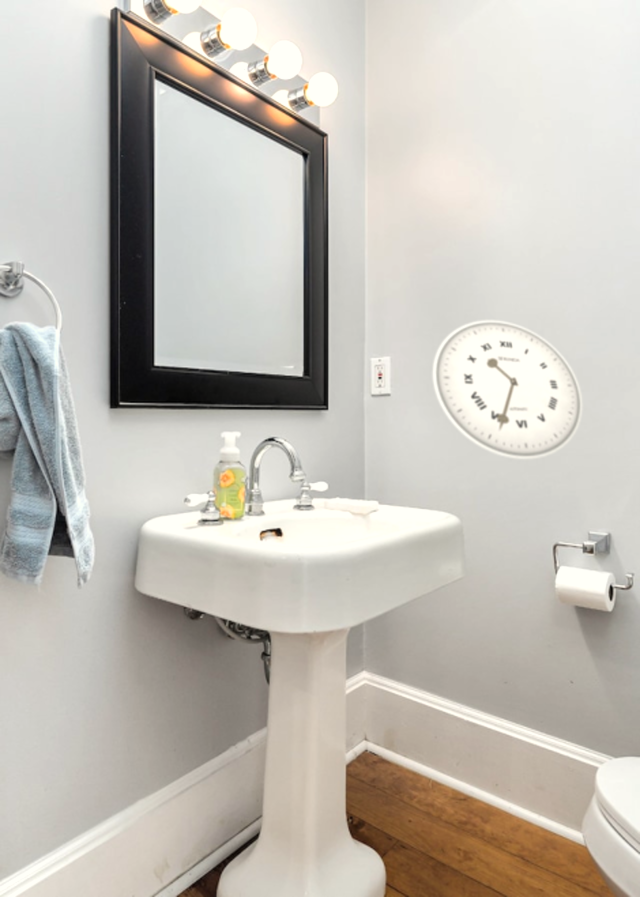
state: 10:34
